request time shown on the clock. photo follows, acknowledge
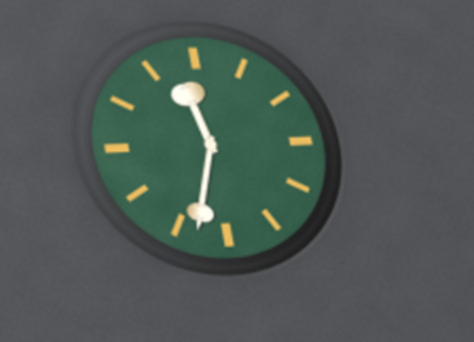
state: 11:33
